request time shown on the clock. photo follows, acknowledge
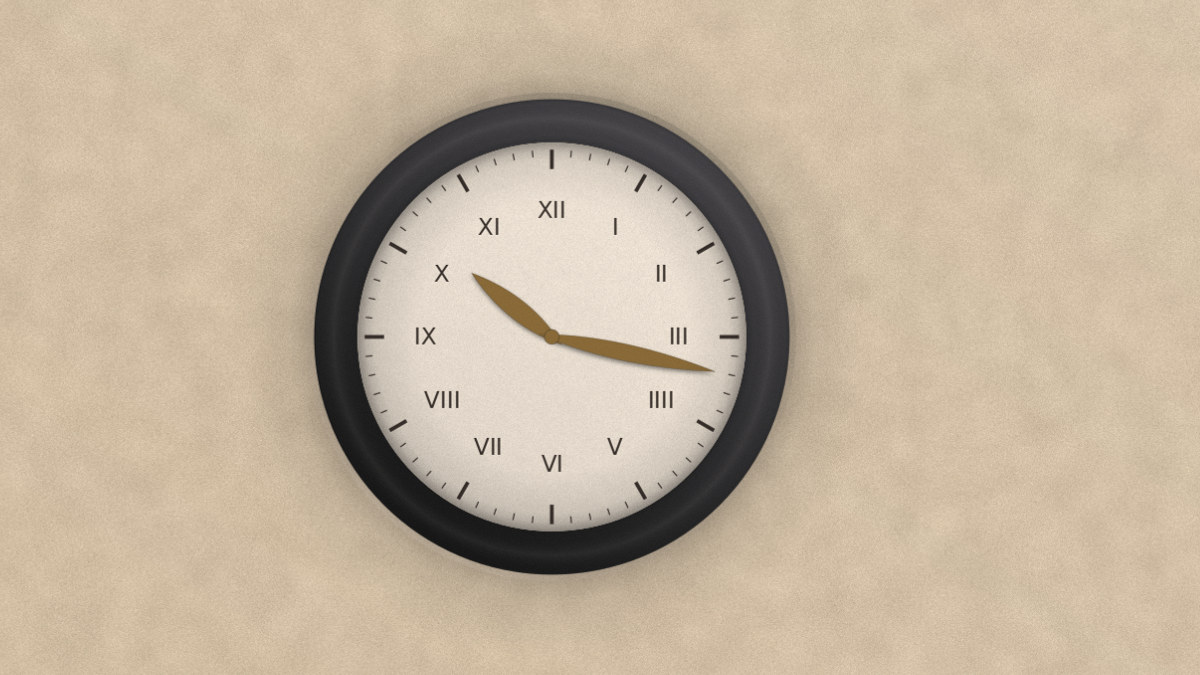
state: 10:17
